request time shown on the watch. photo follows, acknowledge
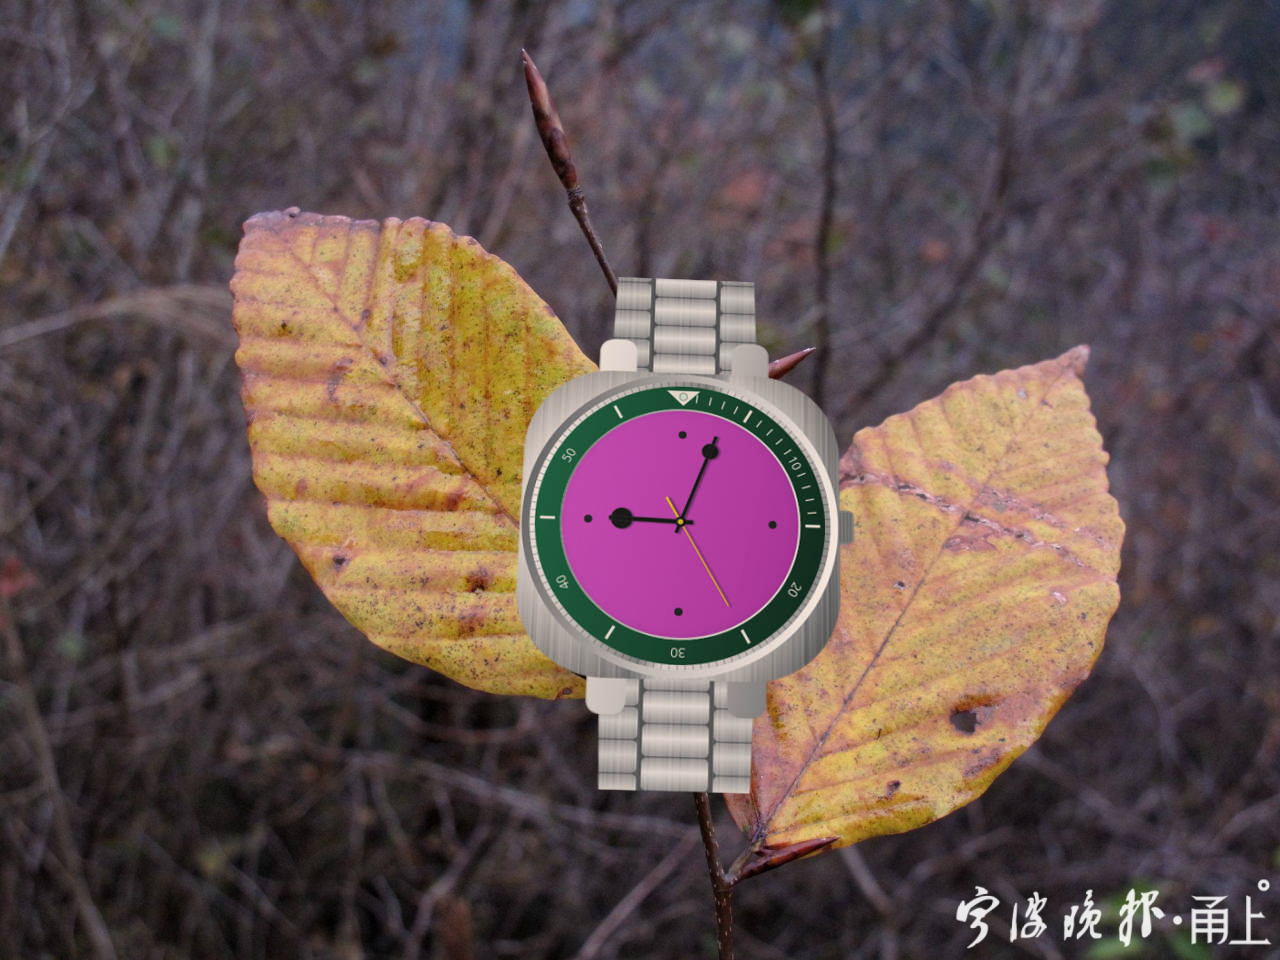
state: 9:03:25
